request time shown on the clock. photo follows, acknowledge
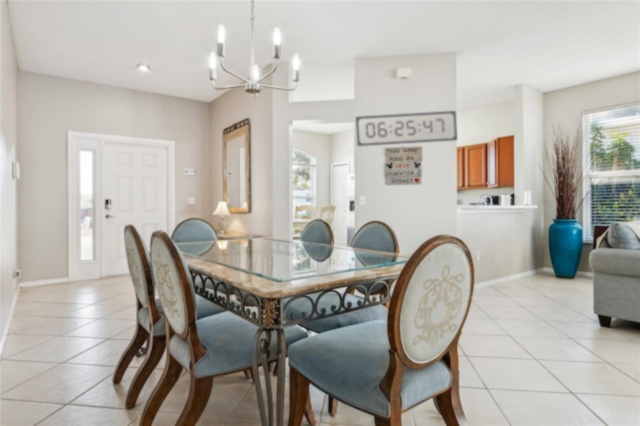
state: 6:25:47
